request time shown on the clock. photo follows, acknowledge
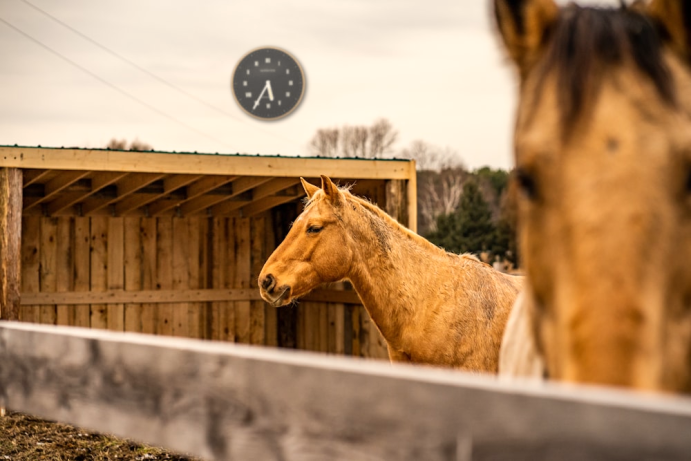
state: 5:35
